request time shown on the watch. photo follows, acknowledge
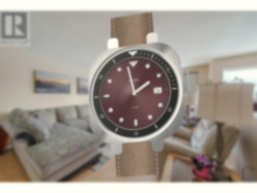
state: 1:58
